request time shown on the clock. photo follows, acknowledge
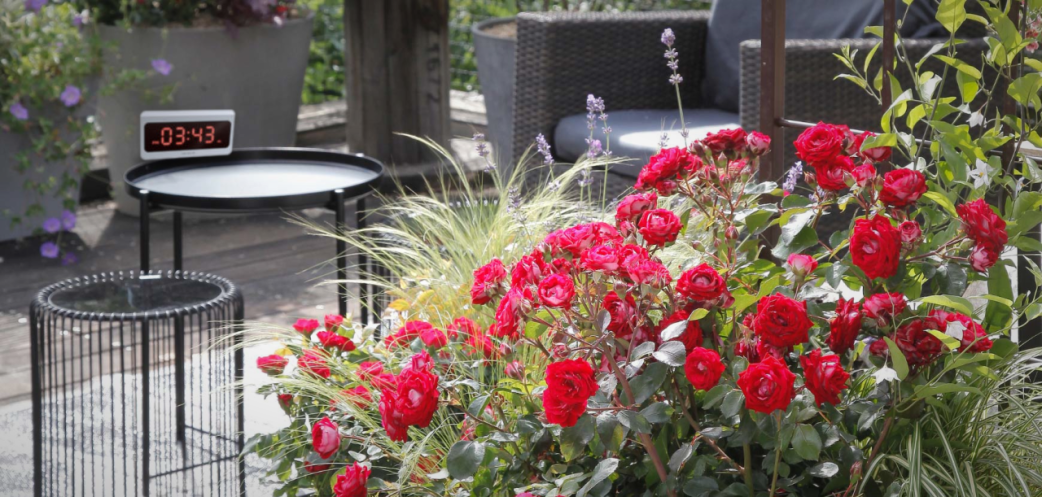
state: 3:43
